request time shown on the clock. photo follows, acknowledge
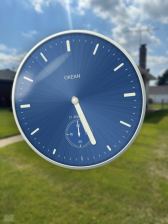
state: 5:27
